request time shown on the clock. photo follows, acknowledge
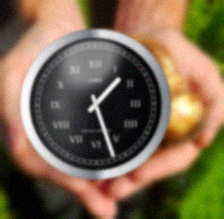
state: 1:27
